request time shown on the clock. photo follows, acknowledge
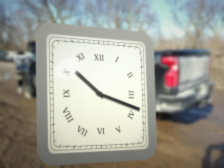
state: 10:18
